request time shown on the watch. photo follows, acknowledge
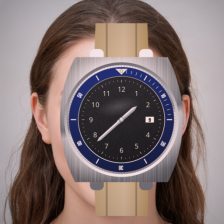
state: 1:38
